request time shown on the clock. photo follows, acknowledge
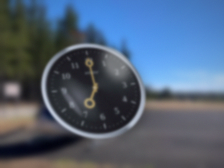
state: 7:00
